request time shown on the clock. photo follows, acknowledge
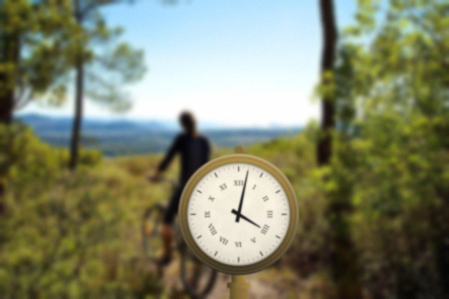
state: 4:02
